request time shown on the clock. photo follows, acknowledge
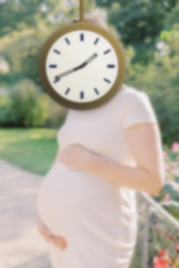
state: 1:41
